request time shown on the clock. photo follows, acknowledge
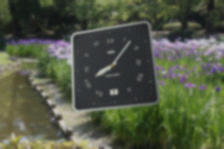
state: 8:07
